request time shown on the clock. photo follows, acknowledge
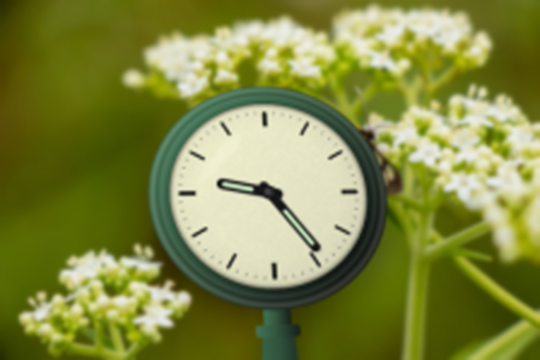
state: 9:24
